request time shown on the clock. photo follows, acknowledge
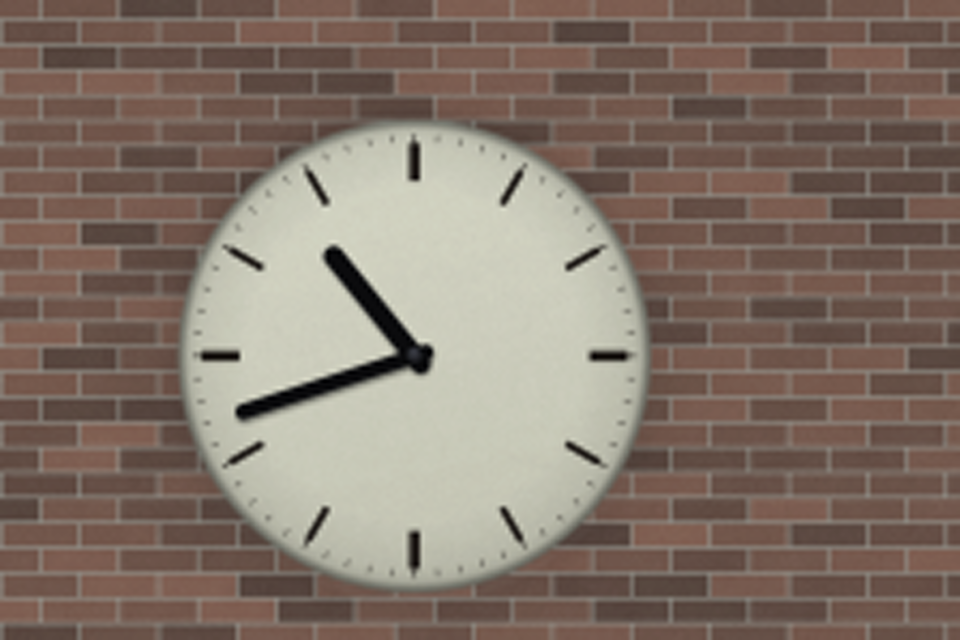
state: 10:42
